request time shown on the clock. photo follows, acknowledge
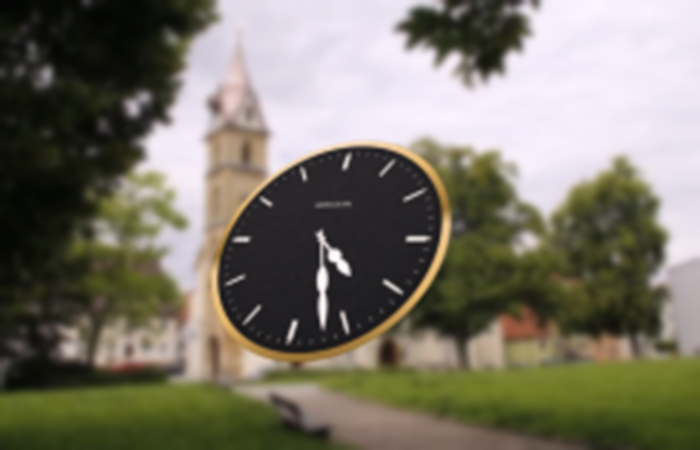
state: 4:27
